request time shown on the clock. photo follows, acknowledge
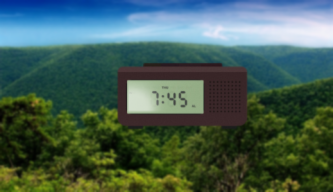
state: 7:45
